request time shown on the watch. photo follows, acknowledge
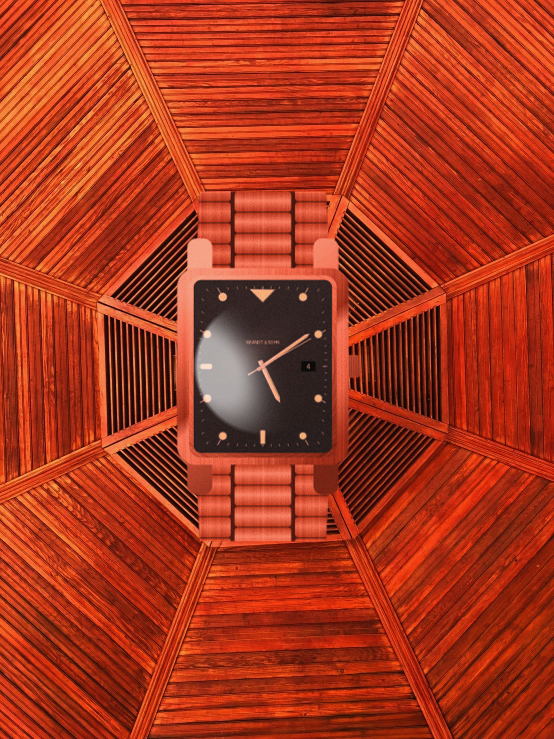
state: 5:09:10
